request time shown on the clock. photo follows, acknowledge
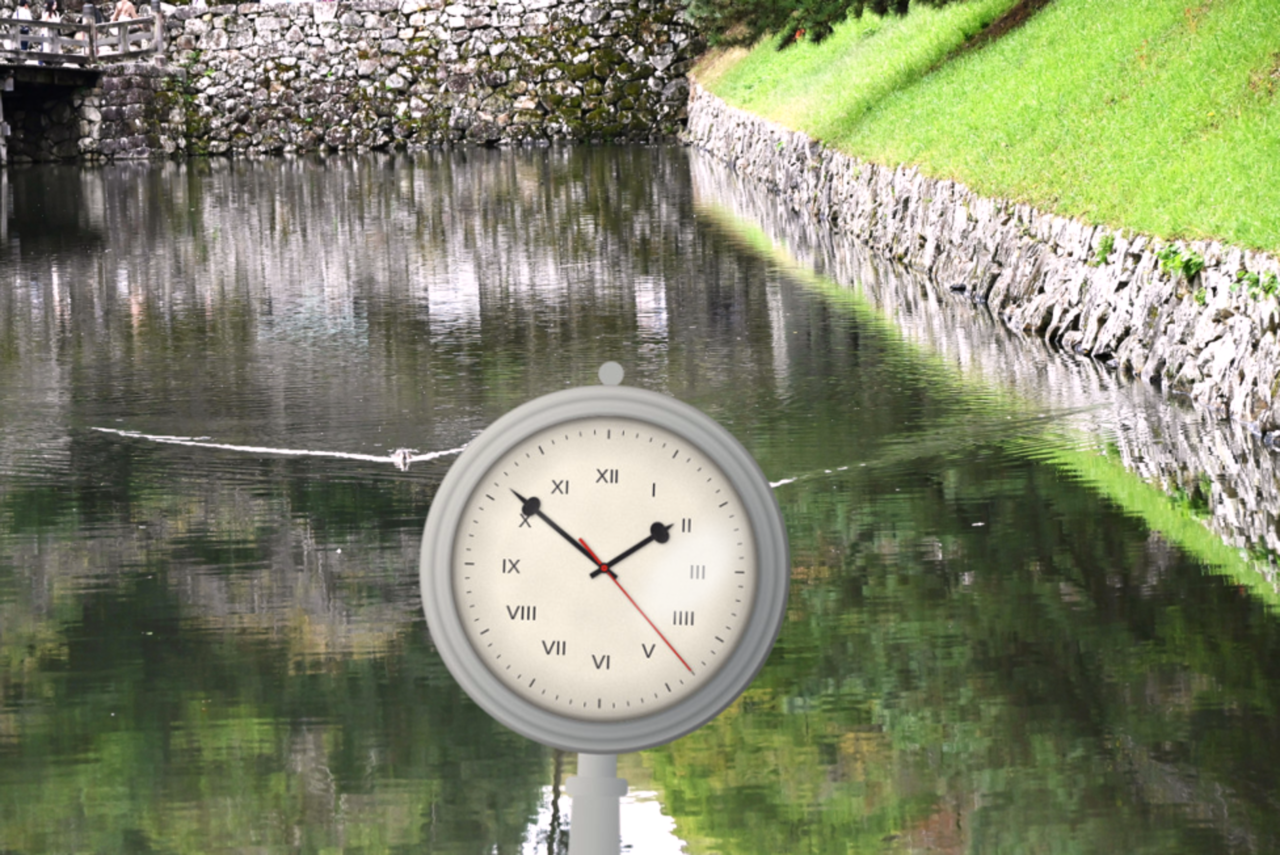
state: 1:51:23
